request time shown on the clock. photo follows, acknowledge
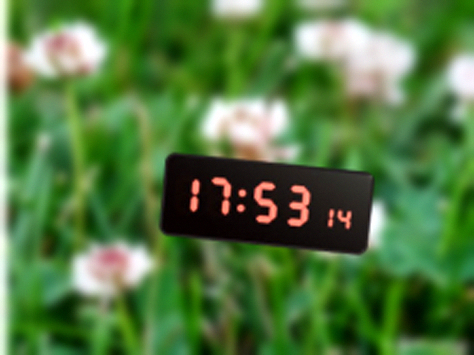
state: 17:53:14
